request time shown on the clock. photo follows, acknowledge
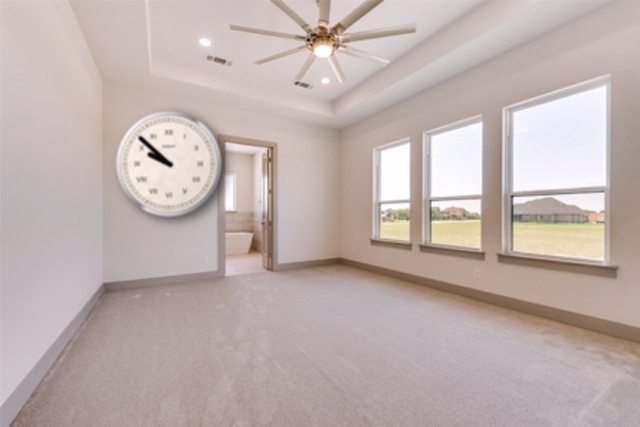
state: 9:52
